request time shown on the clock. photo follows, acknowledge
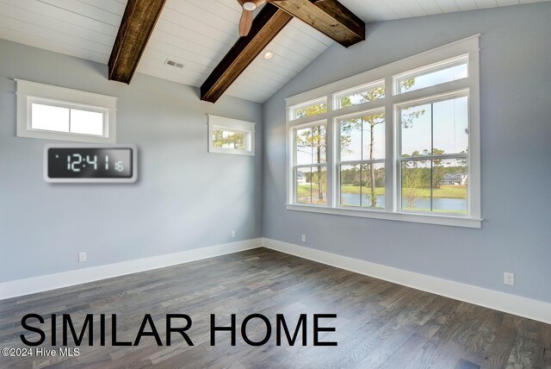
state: 12:41:16
